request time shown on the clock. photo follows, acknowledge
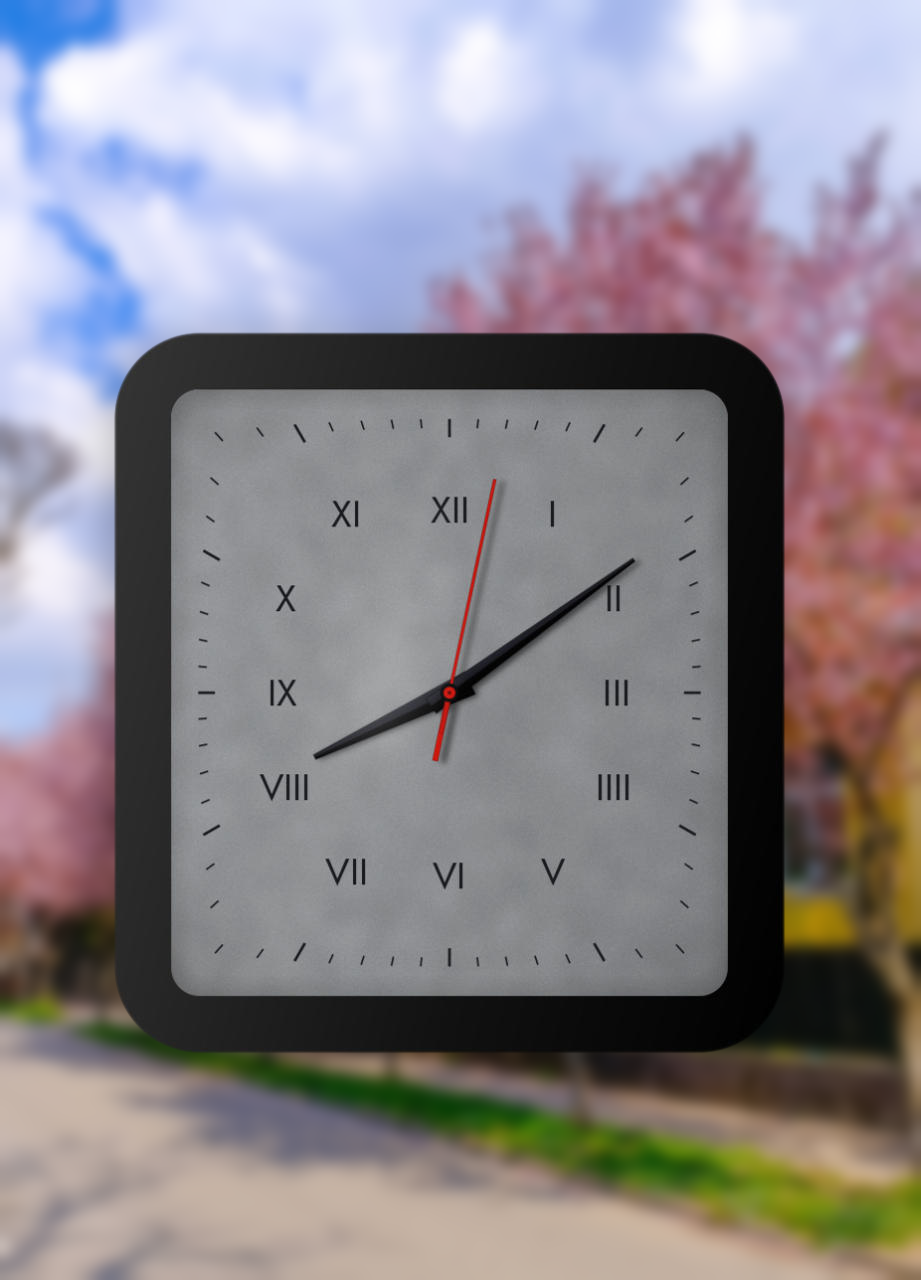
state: 8:09:02
